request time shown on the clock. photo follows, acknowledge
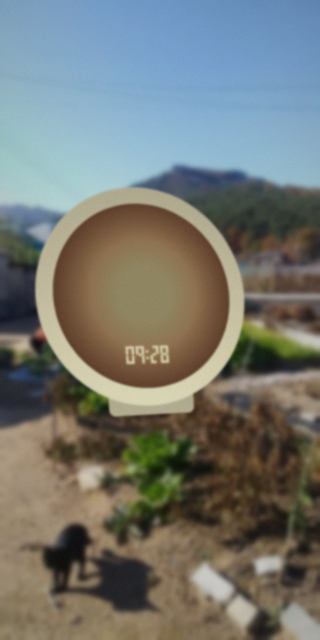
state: 9:28
